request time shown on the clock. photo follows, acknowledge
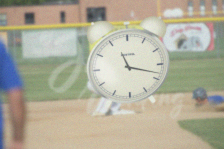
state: 11:18
